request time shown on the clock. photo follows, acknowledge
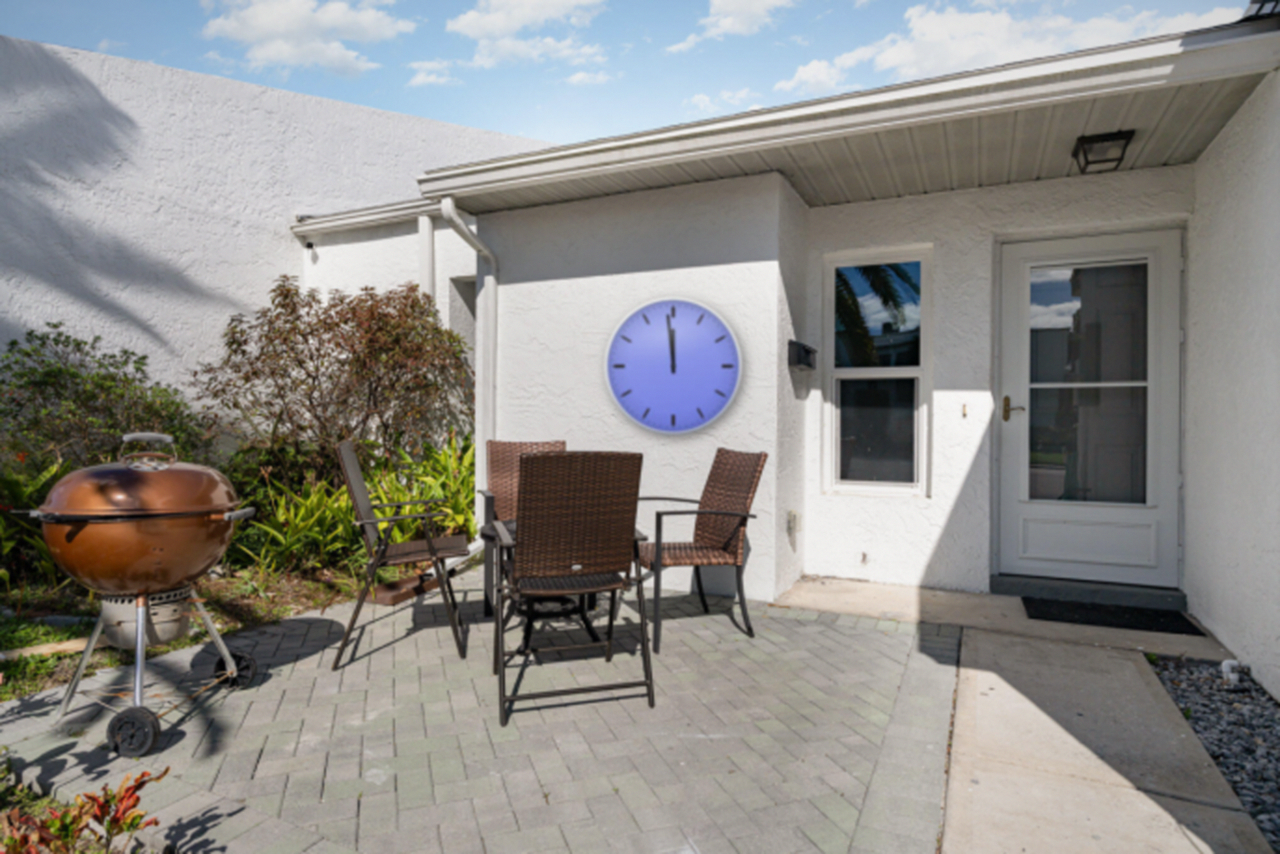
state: 11:59
